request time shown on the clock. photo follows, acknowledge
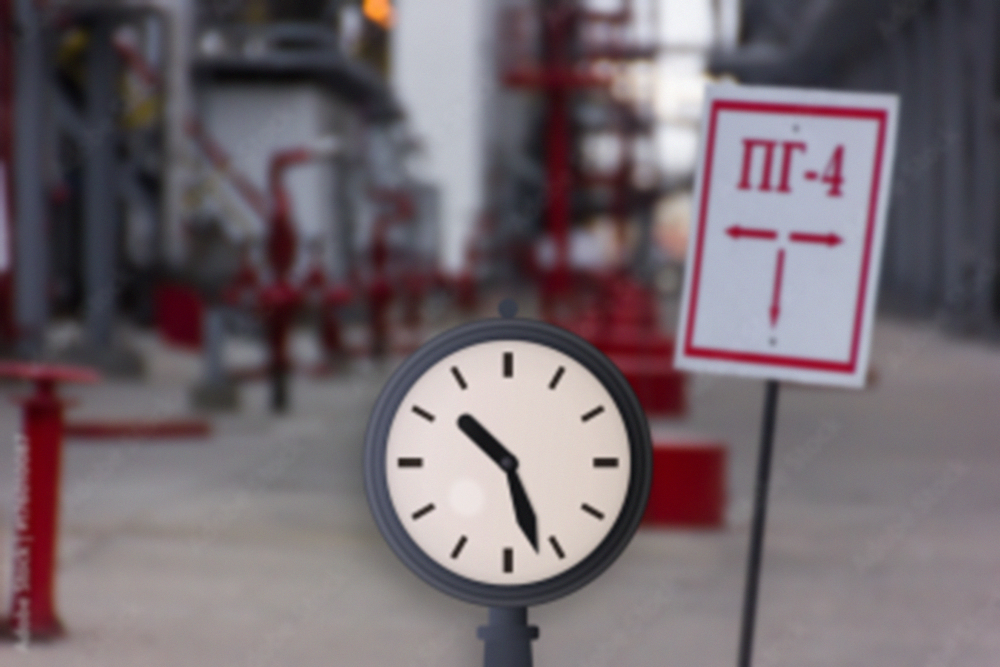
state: 10:27
